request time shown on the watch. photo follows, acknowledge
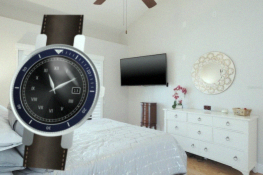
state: 11:10
